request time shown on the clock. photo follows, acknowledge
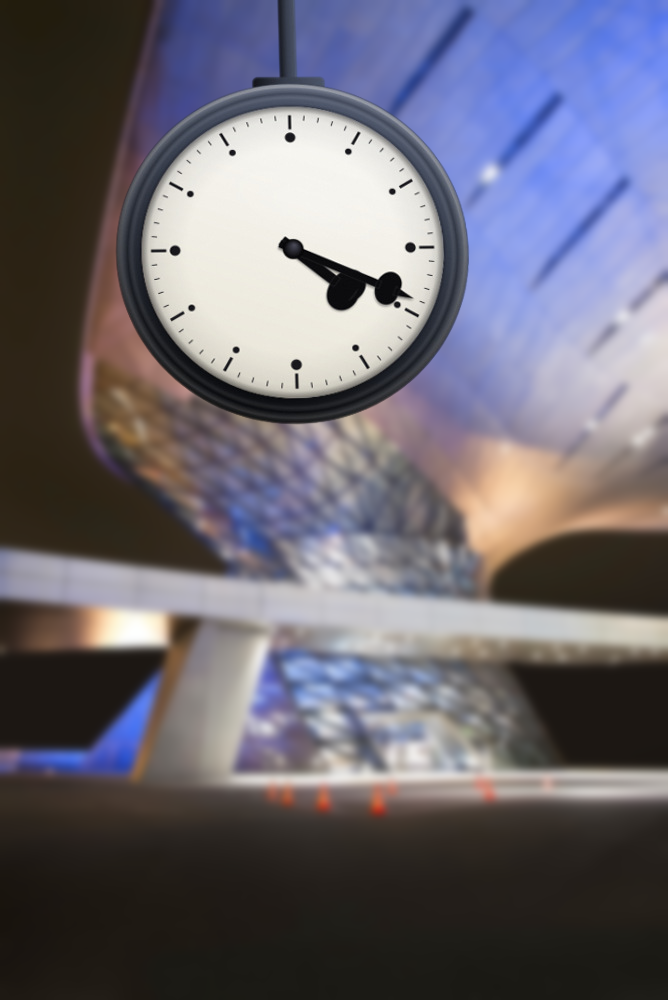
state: 4:19
